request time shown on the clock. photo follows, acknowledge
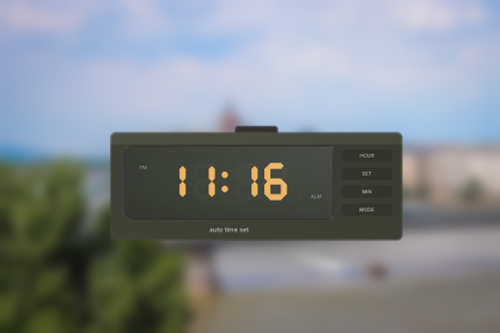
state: 11:16
